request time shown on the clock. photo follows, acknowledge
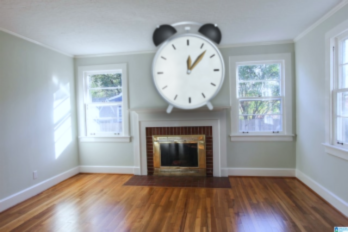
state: 12:07
